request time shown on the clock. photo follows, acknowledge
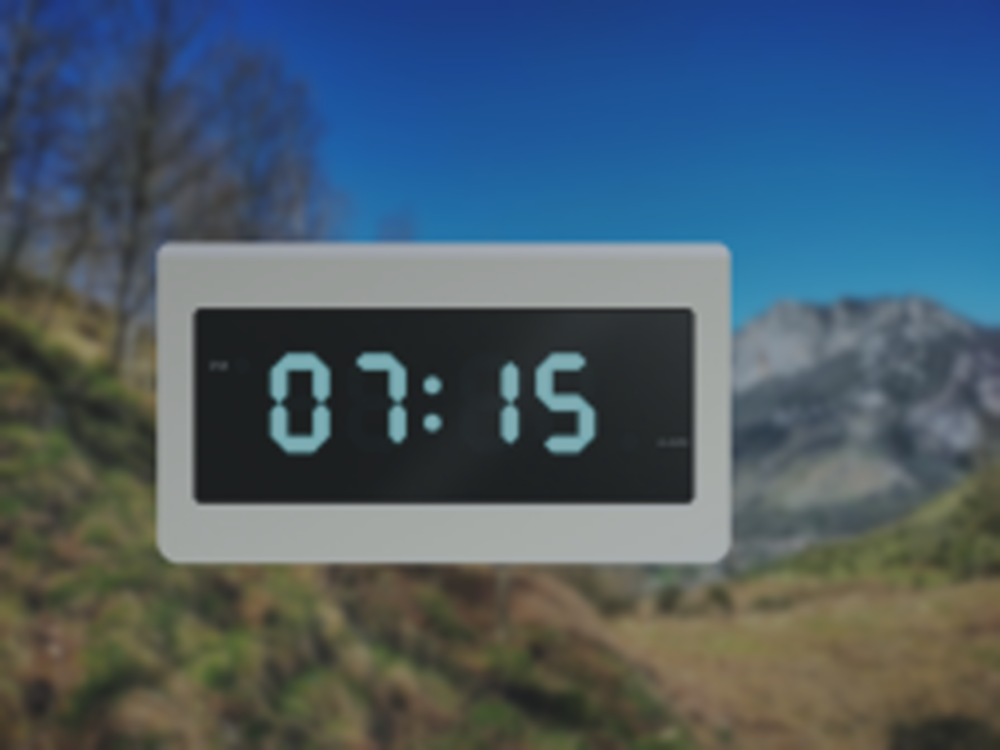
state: 7:15
